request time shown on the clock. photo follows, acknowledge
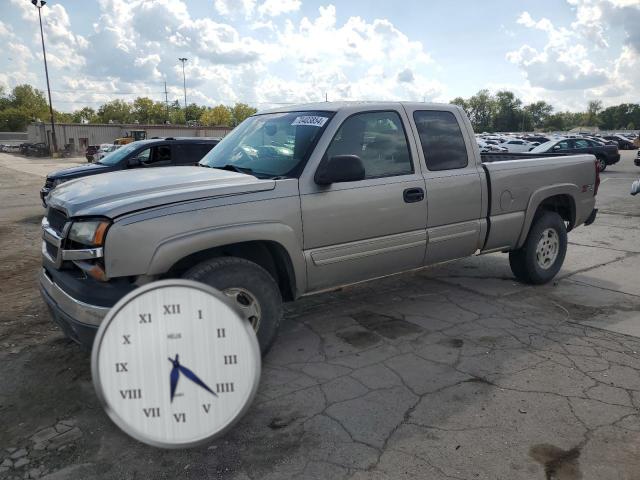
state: 6:22
